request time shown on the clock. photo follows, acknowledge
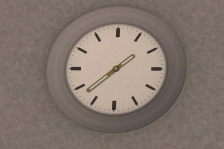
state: 1:38
